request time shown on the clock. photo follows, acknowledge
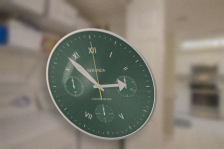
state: 2:53
